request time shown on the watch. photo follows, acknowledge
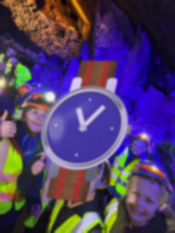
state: 11:06
